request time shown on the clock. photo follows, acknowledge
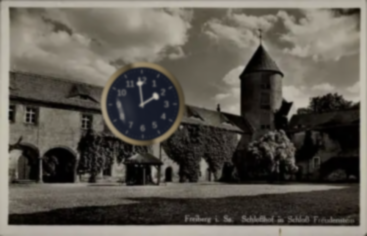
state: 1:59
